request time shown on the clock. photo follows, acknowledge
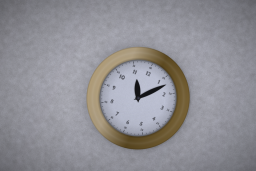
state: 11:07
